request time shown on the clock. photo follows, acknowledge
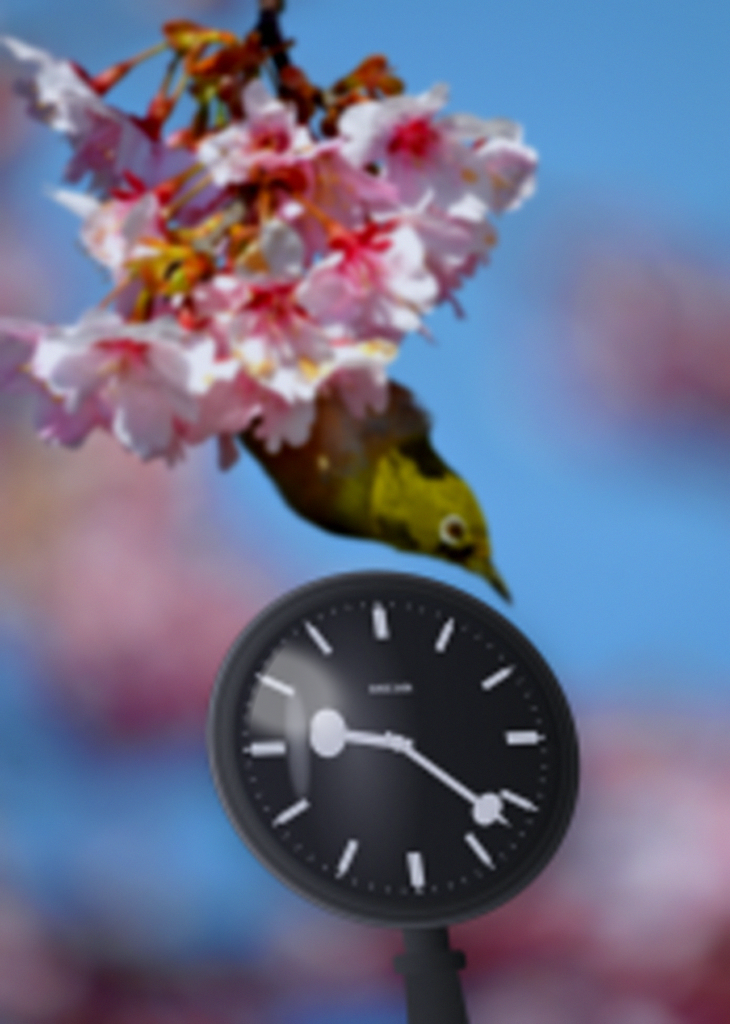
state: 9:22
